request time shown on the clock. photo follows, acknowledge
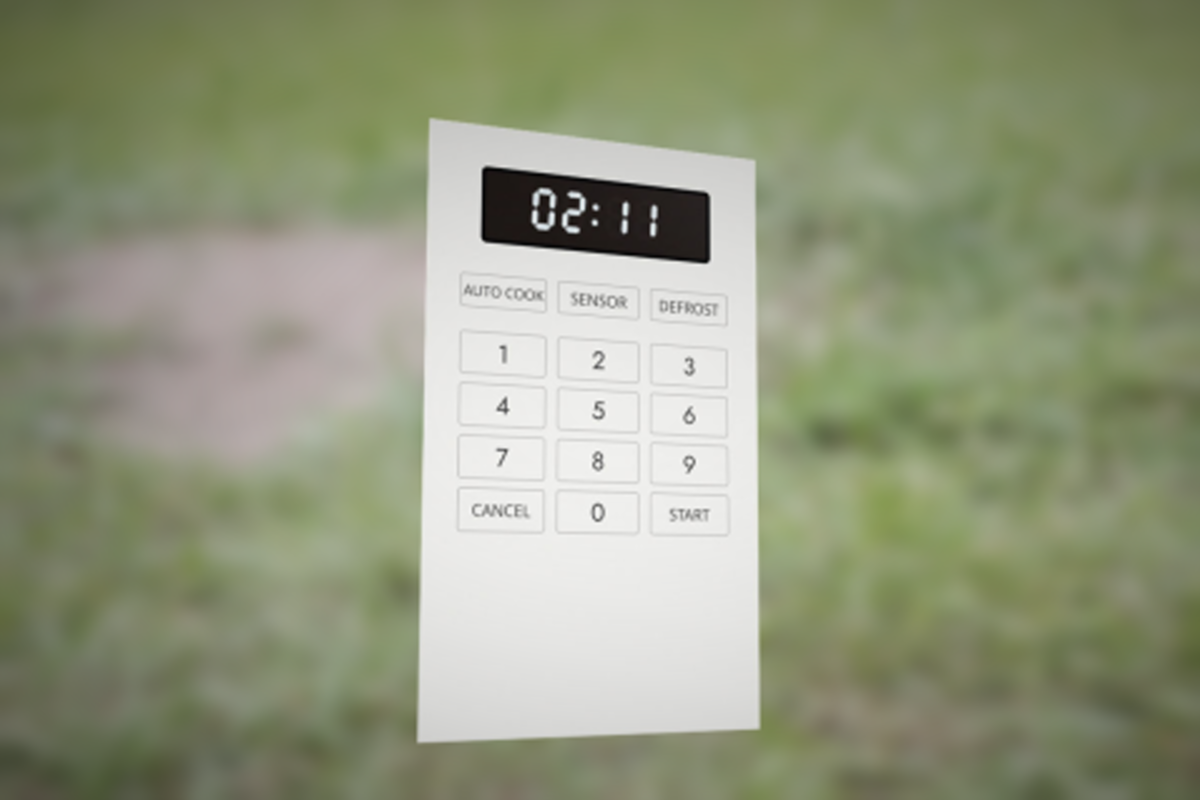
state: 2:11
